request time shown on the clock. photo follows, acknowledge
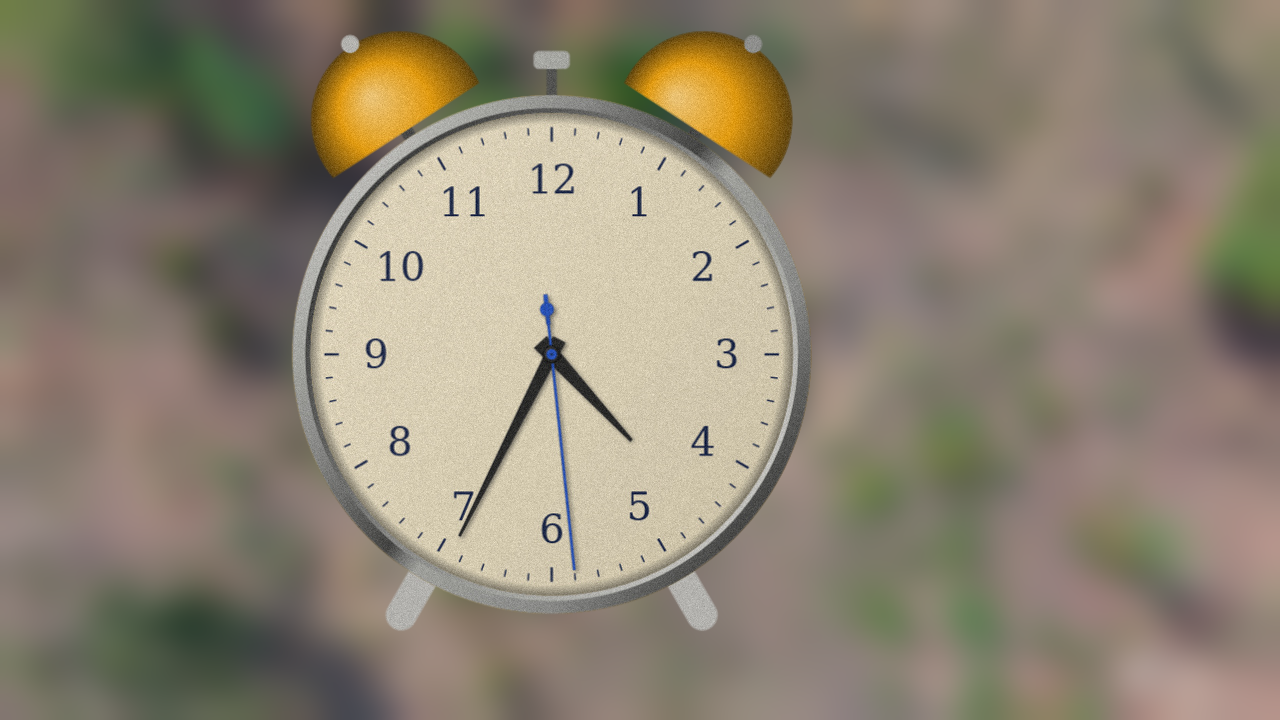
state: 4:34:29
